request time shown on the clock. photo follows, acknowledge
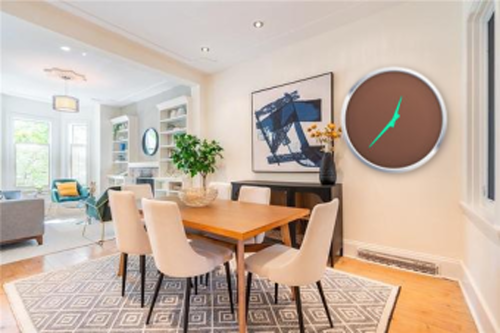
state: 12:37
